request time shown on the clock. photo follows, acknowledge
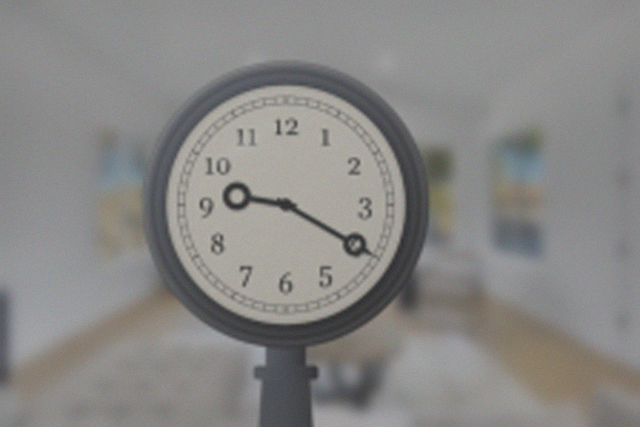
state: 9:20
